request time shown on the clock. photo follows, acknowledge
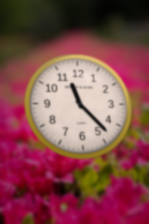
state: 11:23
